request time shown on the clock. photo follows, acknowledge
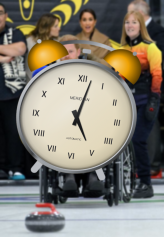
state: 5:02
